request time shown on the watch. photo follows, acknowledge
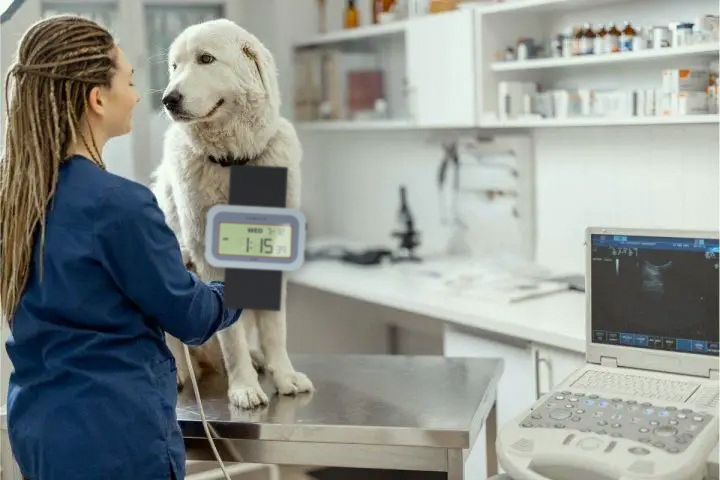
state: 1:15
